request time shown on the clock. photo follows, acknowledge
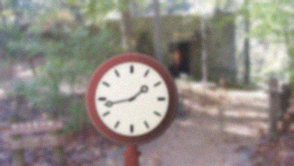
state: 1:43
